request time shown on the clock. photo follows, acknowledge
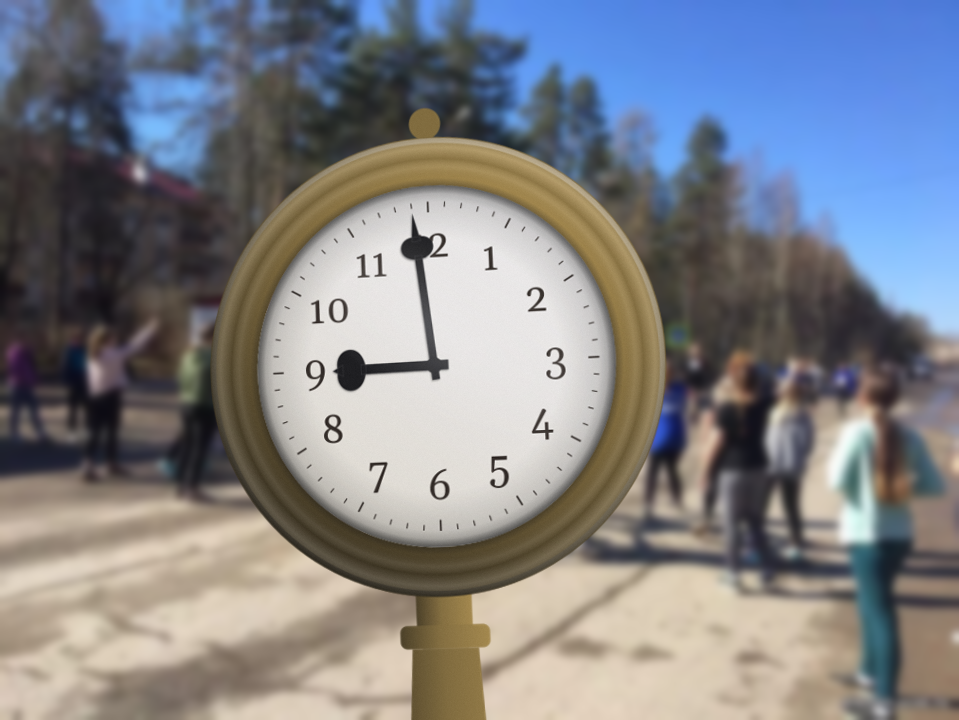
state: 8:59
